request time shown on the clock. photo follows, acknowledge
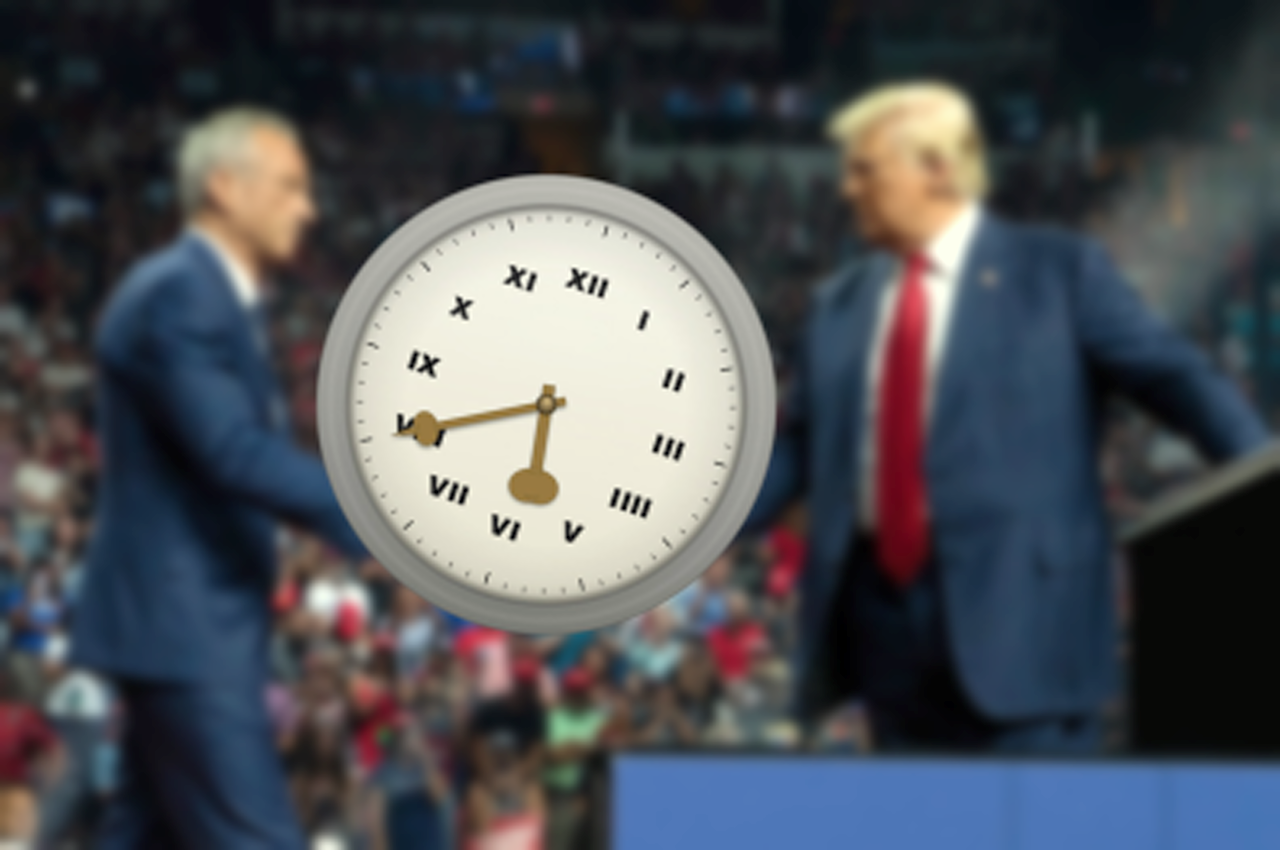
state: 5:40
